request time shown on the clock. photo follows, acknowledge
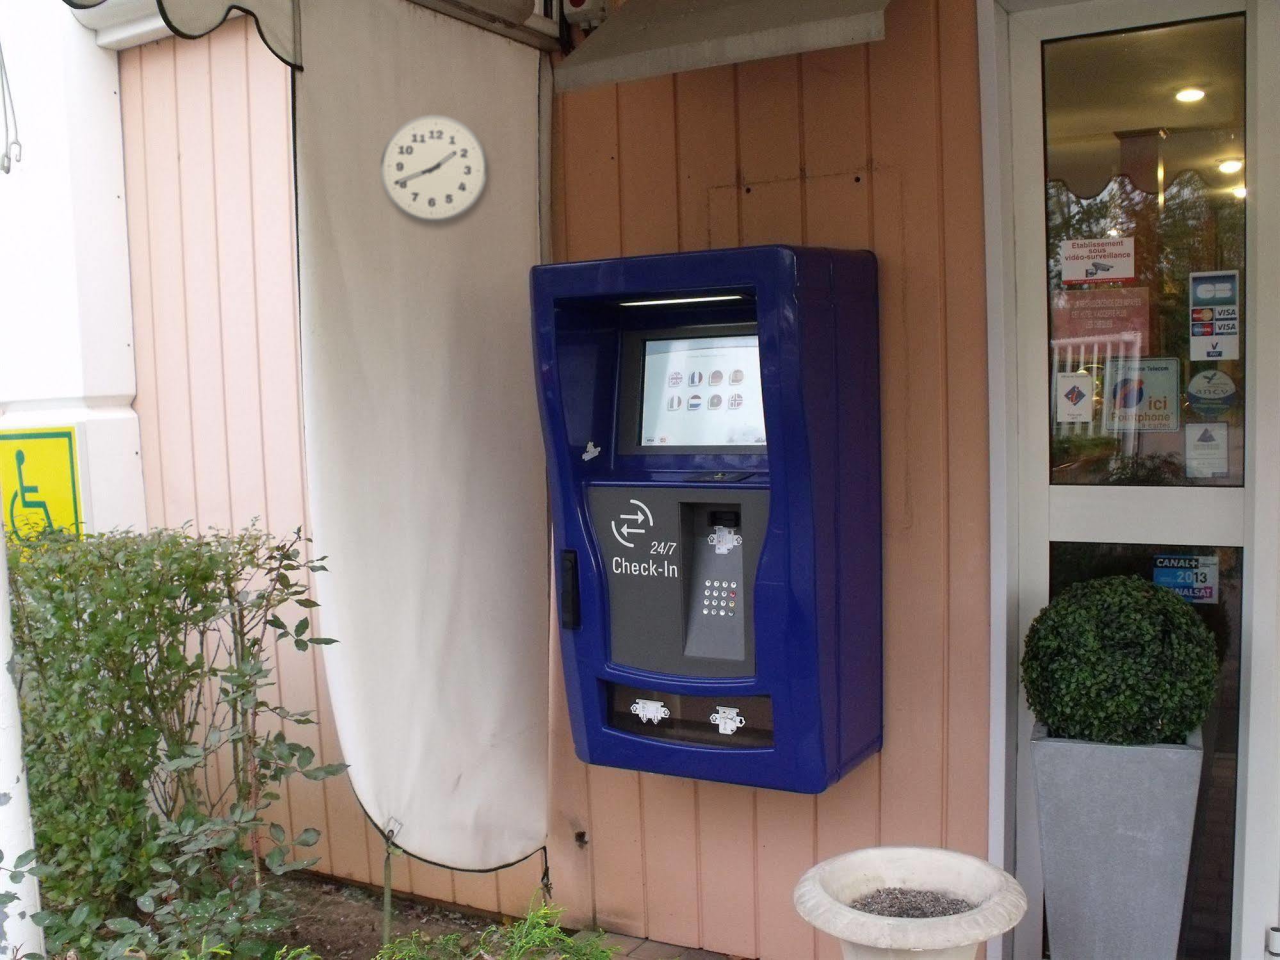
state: 1:41
